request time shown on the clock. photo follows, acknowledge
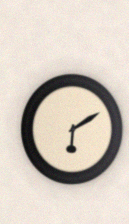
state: 6:10
